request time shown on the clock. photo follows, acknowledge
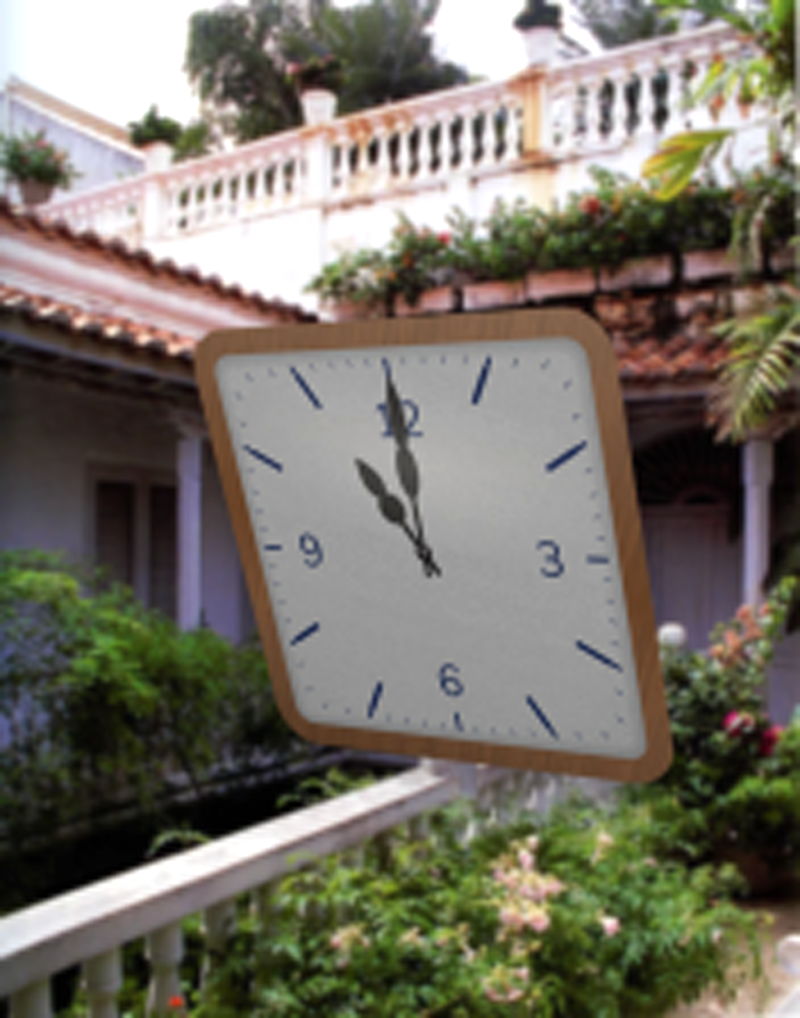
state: 11:00
